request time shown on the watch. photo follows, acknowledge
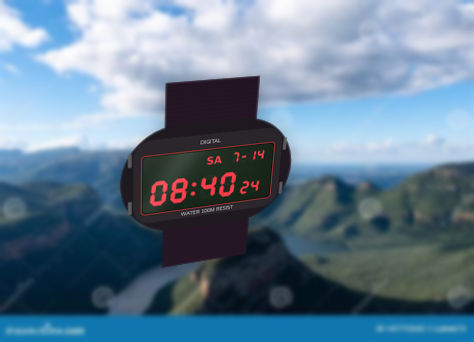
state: 8:40:24
